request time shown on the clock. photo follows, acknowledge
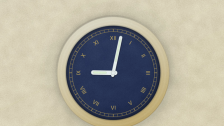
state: 9:02
